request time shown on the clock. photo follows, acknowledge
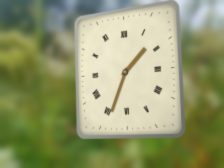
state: 1:34
